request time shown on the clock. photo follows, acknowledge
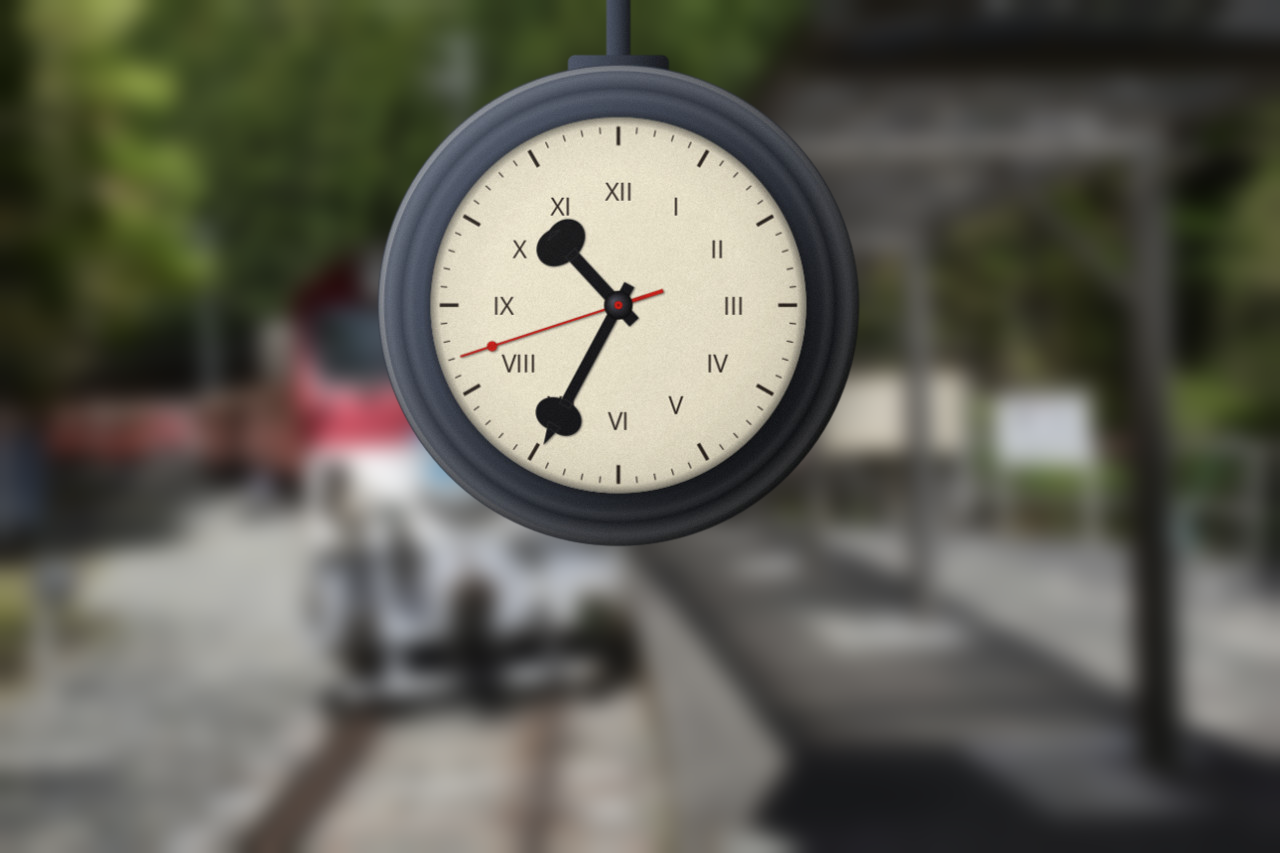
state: 10:34:42
